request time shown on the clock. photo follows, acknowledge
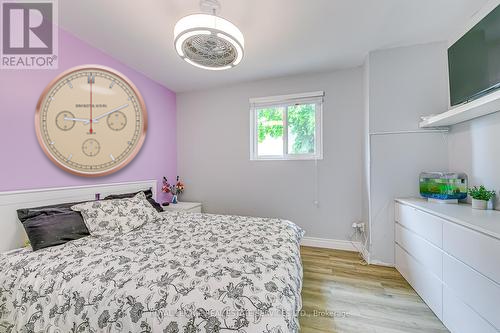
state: 9:11
